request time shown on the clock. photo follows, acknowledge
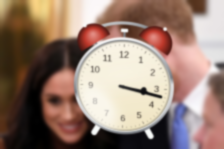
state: 3:17
